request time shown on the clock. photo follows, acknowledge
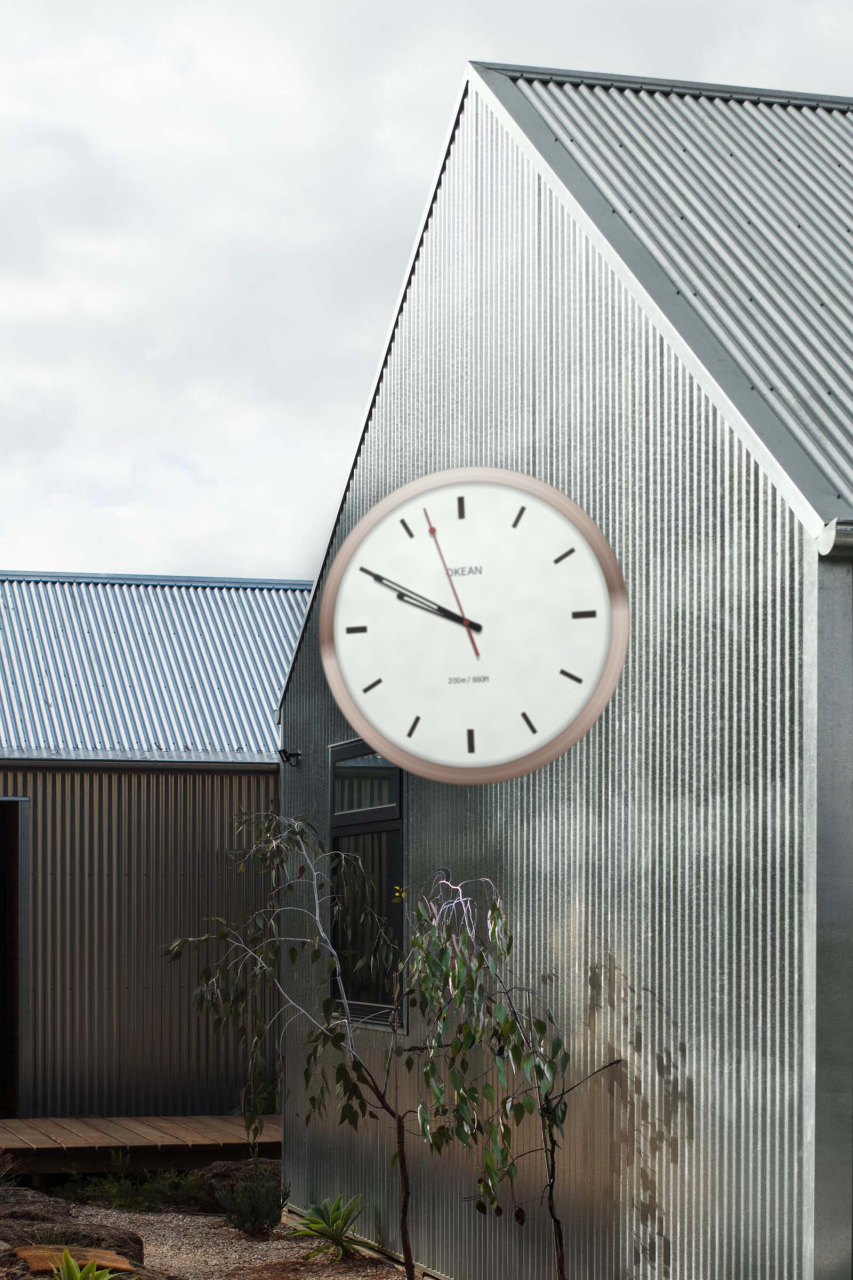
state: 9:49:57
